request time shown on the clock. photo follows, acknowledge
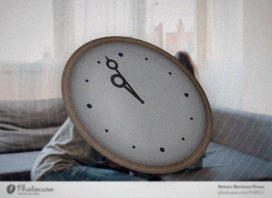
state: 10:57
